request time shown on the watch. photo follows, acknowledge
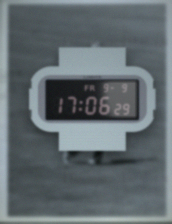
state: 17:06:29
